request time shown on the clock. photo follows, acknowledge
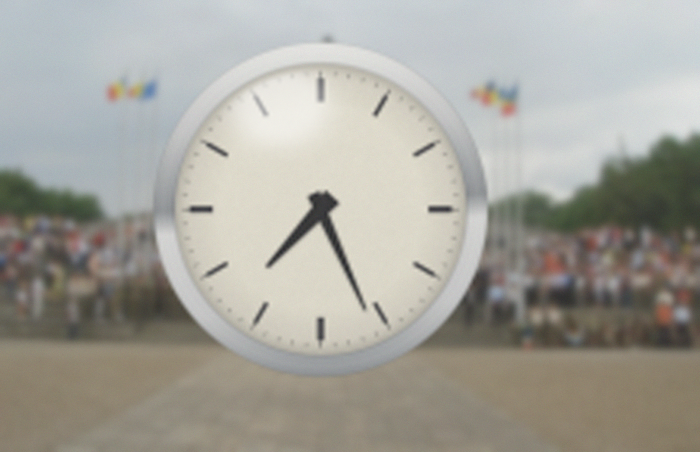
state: 7:26
